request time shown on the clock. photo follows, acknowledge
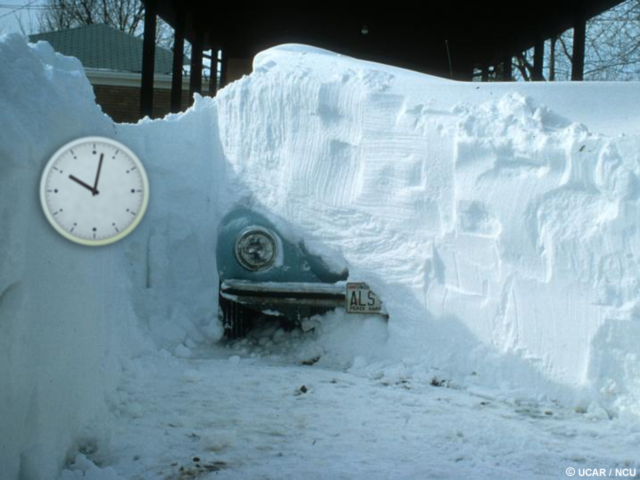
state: 10:02
